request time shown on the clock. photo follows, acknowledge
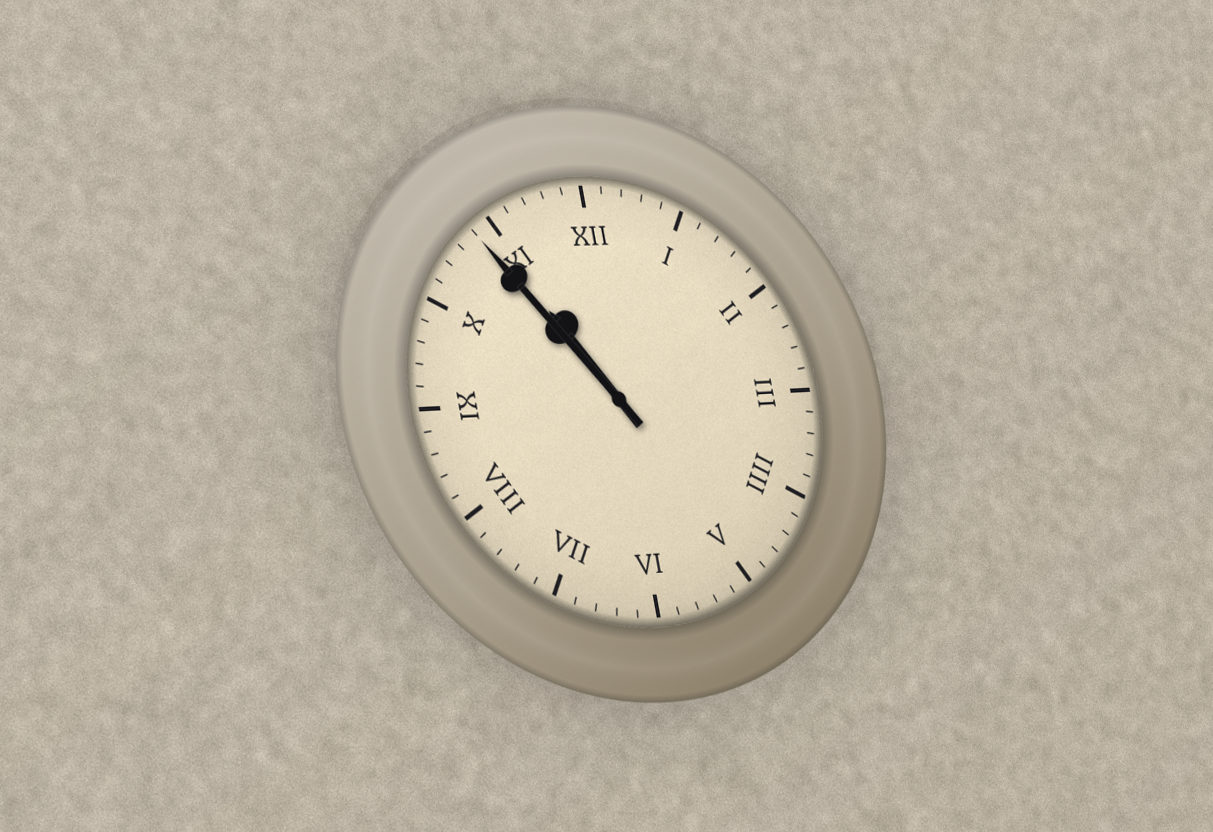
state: 10:54
